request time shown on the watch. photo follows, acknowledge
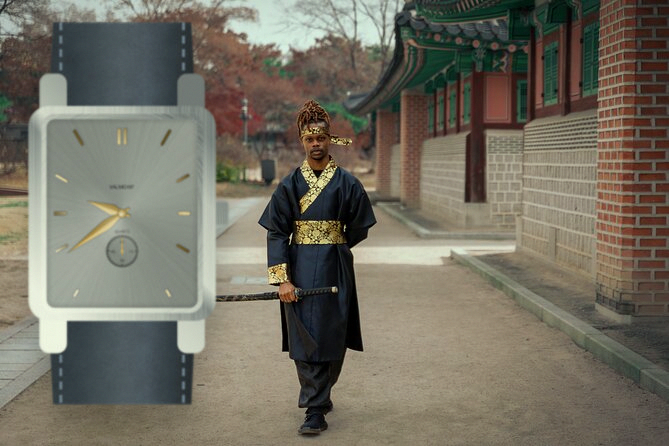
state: 9:39
